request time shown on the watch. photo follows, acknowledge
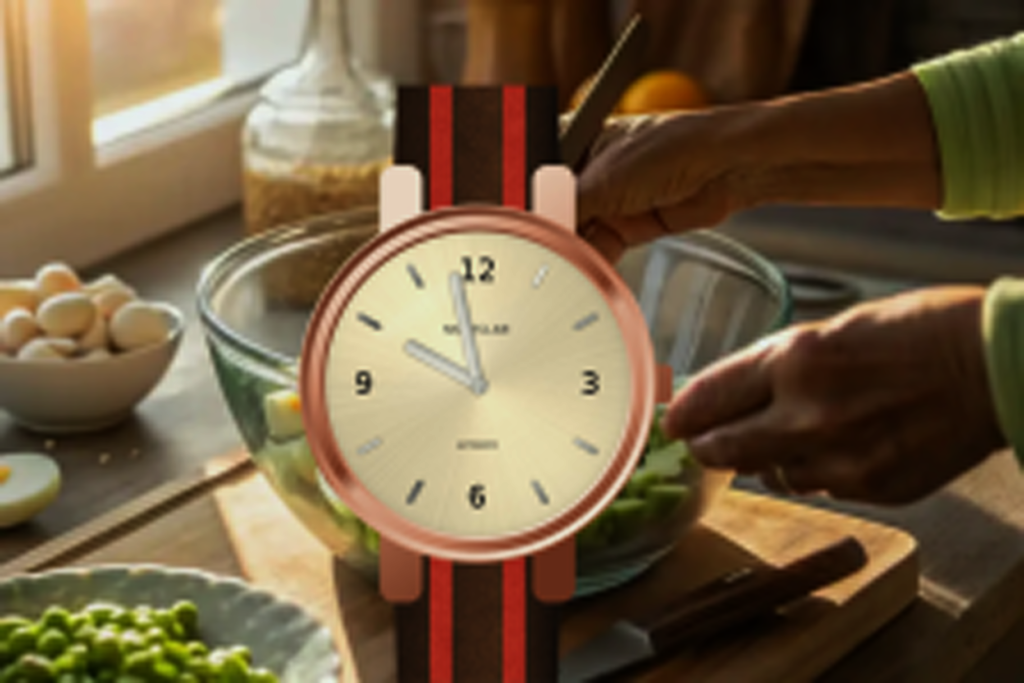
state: 9:58
